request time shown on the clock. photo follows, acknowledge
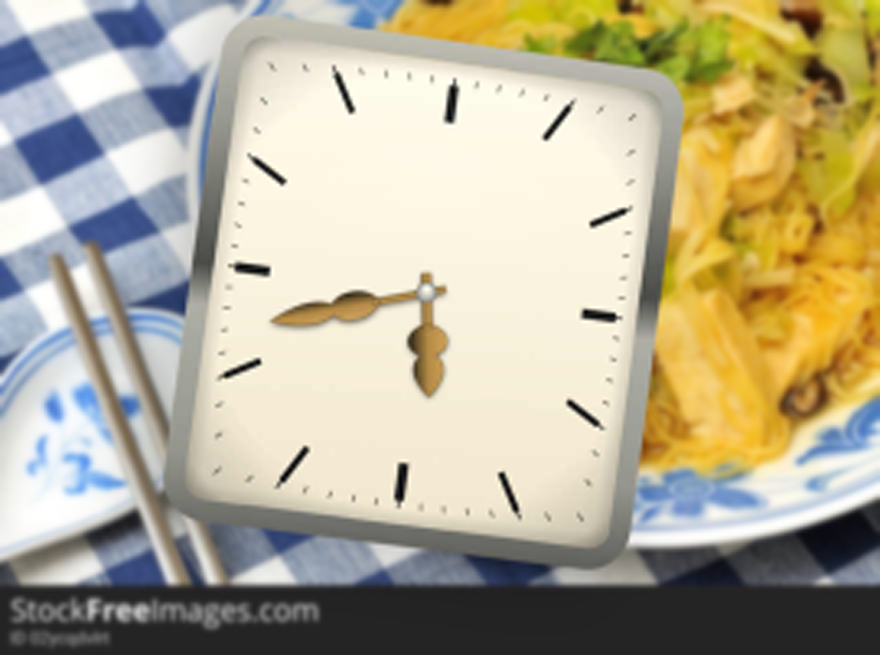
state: 5:42
